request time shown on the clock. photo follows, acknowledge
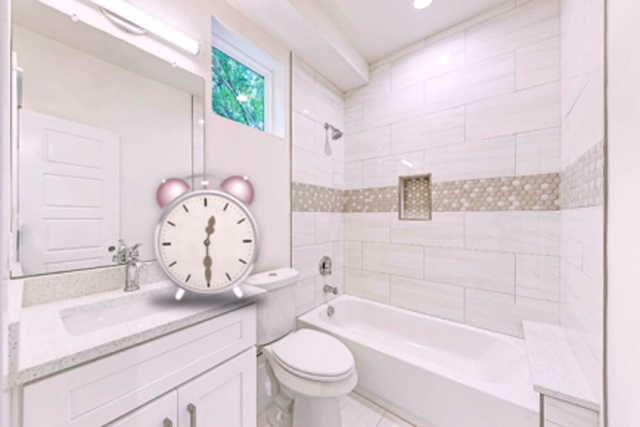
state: 12:30
